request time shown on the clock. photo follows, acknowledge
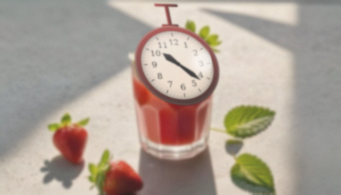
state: 10:22
